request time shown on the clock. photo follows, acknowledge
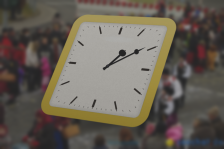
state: 1:09
